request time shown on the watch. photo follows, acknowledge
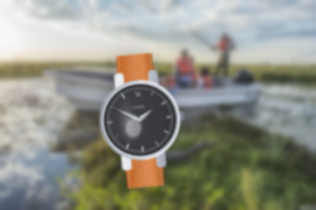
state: 1:50
